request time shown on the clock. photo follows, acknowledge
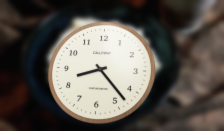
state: 8:23
